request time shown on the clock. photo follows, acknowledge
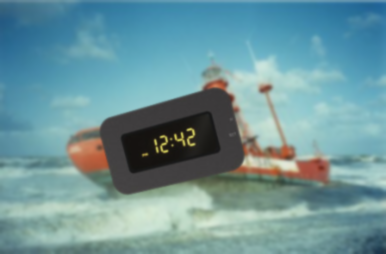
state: 12:42
